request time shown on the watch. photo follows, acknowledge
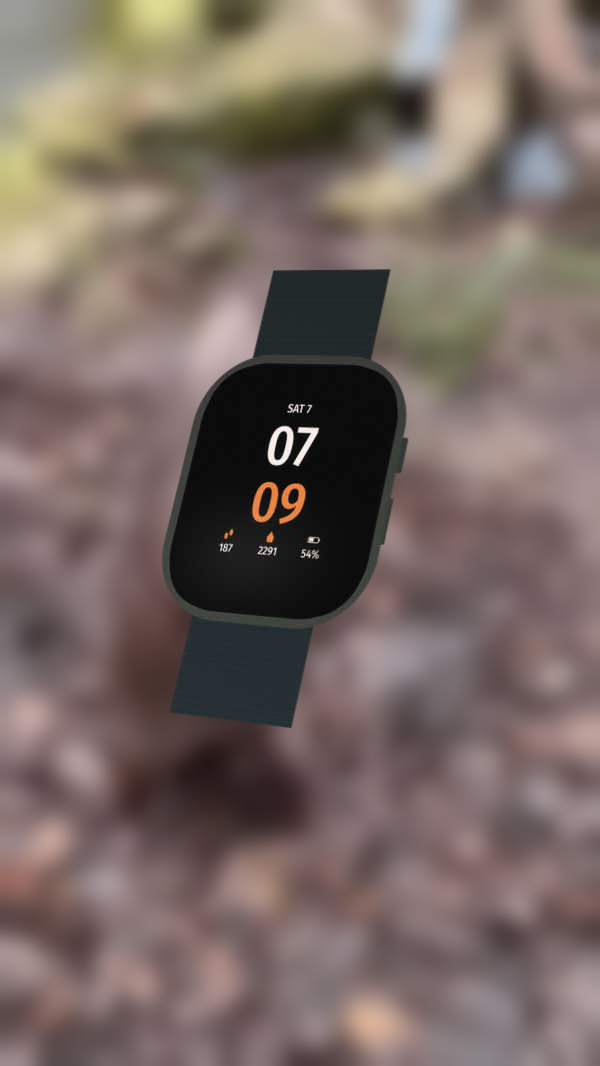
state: 7:09
